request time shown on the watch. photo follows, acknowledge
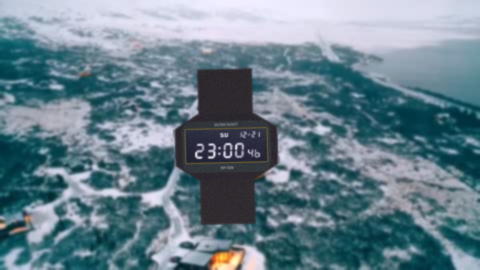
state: 23:00
